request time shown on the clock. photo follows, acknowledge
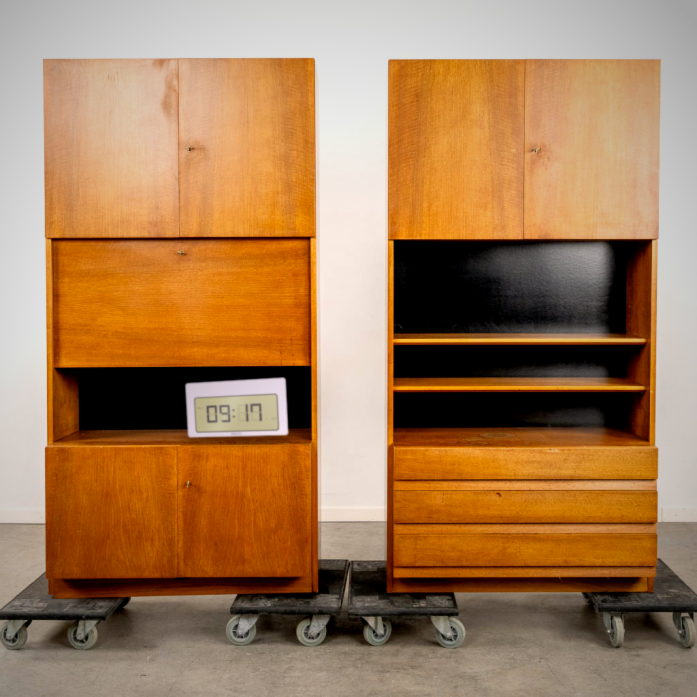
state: 9:17
